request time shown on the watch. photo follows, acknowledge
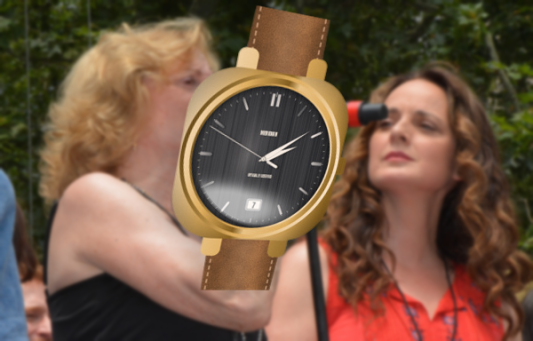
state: 2:08:49
